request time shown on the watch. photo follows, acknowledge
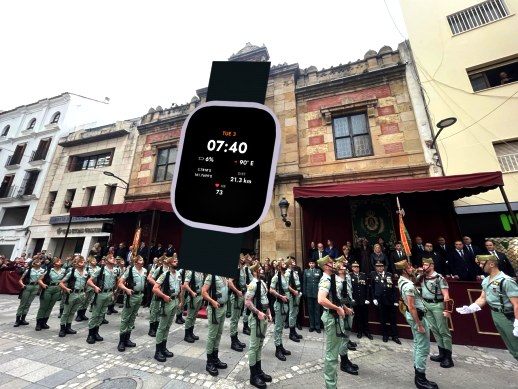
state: 7:40
